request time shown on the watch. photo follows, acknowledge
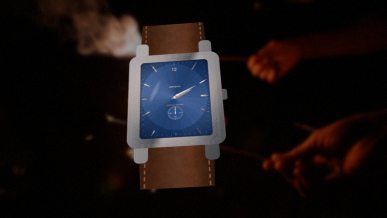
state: 2:10
